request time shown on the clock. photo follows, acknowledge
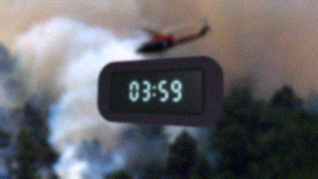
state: 3:59
